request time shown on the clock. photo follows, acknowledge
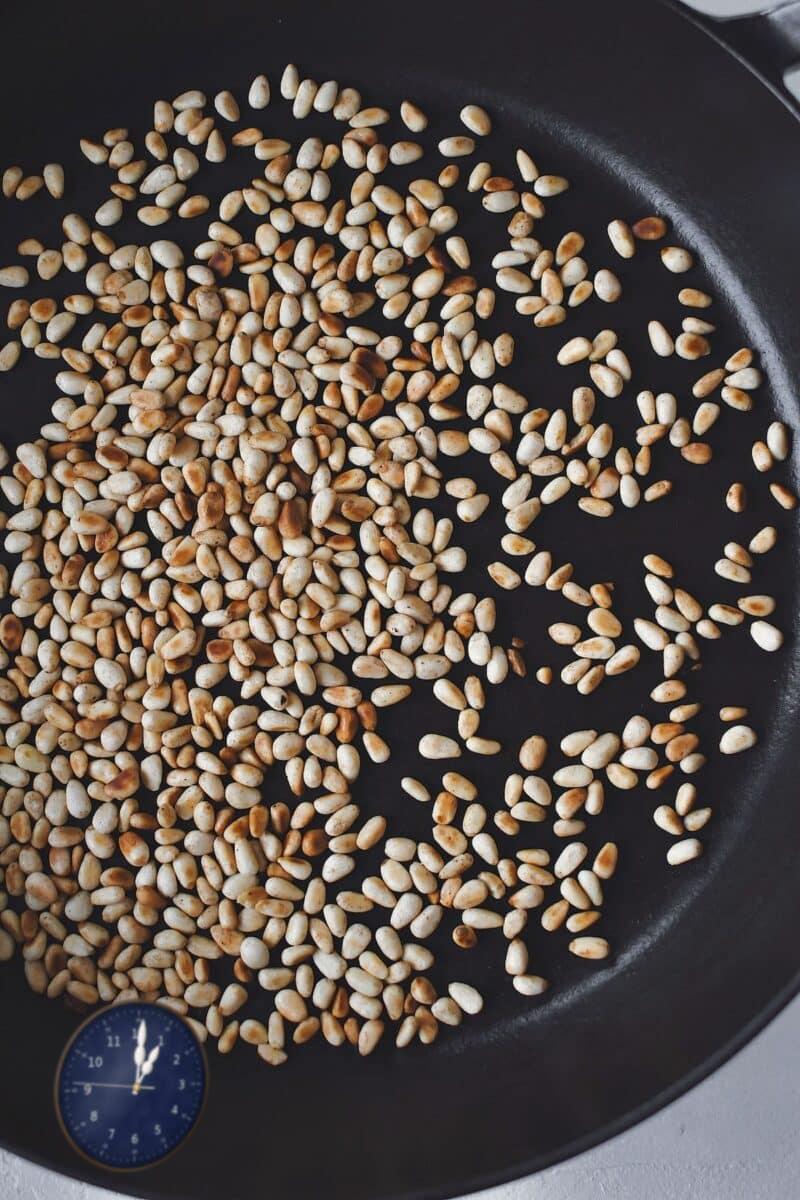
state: 1:00:46
